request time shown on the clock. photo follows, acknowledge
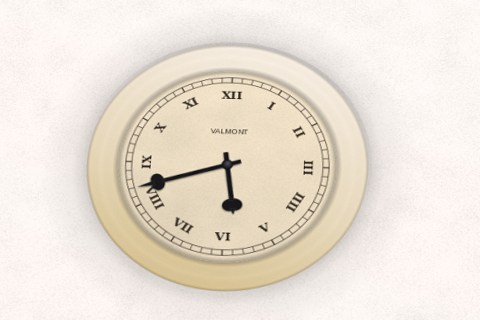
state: 5:42
